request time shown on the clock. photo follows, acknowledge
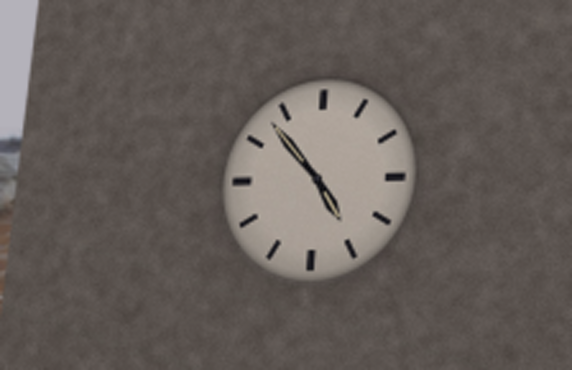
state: 4:53
